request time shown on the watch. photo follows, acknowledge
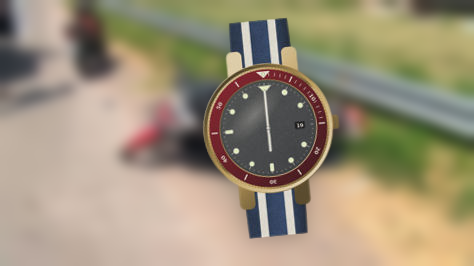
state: 6:00
